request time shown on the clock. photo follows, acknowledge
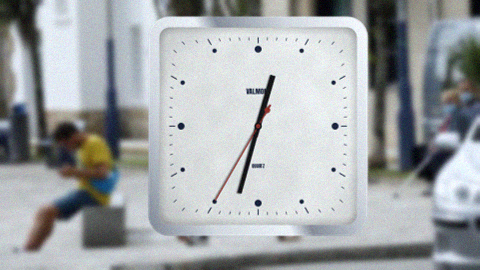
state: 12:32:35
